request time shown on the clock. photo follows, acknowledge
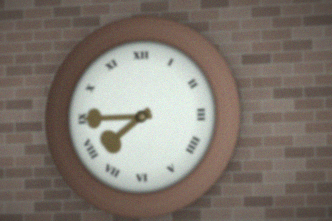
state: 7:45
